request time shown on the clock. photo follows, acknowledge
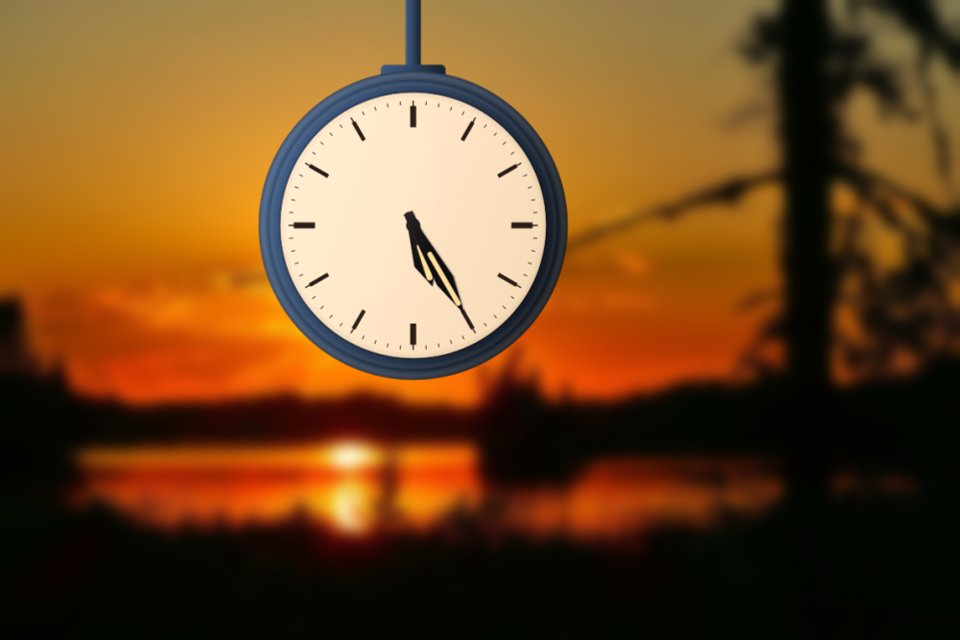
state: 5:25
